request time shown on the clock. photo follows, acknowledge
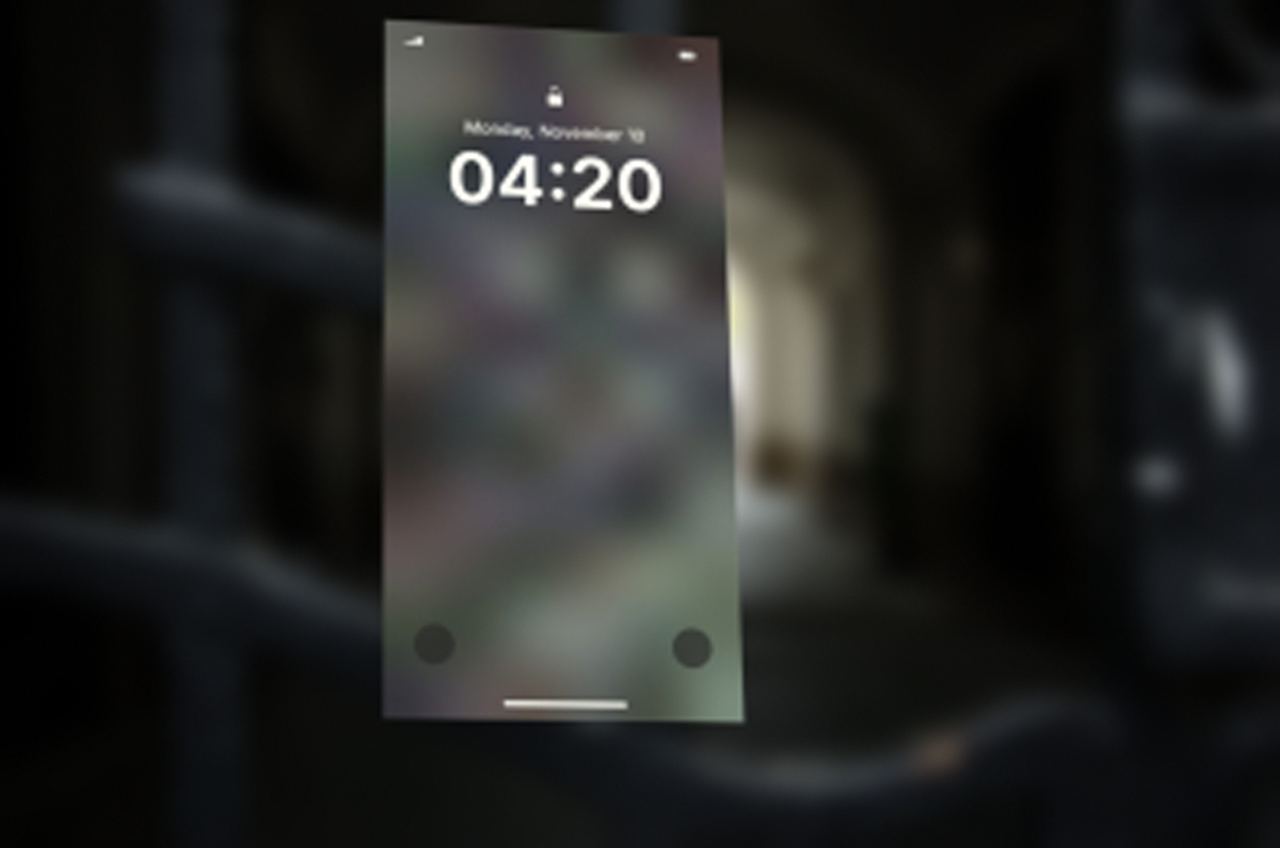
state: 4:20
